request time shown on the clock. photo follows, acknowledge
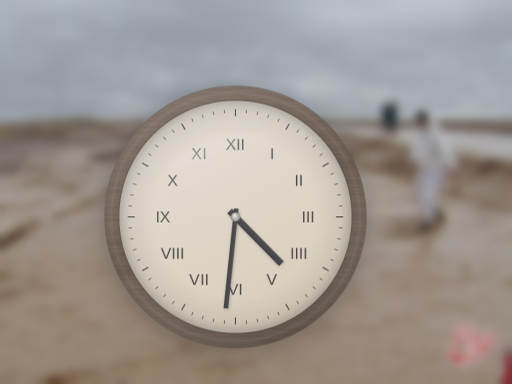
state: 4:31
